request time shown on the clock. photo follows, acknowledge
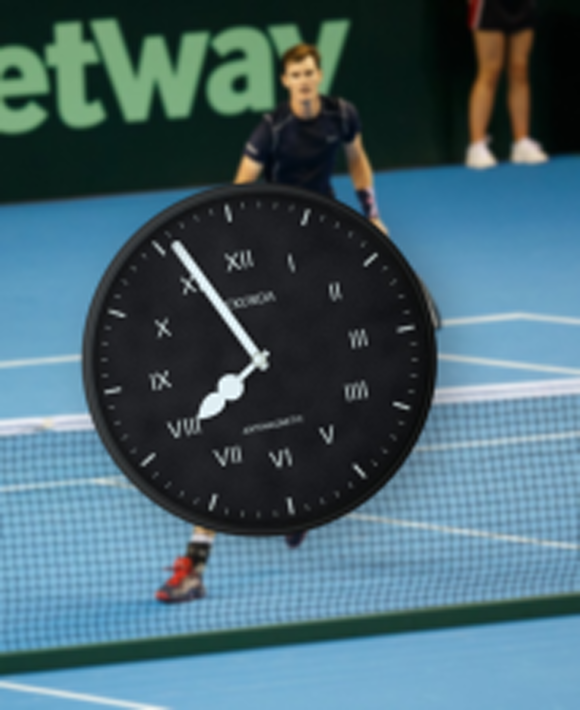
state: 7:56
